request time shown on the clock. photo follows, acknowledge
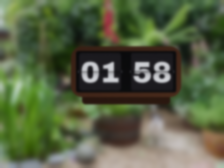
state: 1:58
